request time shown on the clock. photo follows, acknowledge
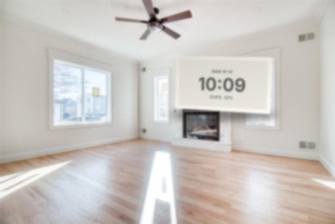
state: 10:09
